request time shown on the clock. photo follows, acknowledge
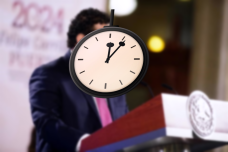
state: 12:06
